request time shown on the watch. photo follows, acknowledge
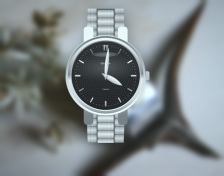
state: 4:01
